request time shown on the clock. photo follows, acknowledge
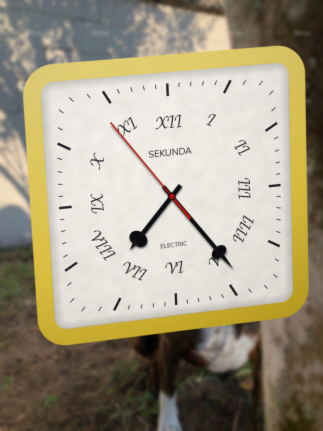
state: 7:23:54
